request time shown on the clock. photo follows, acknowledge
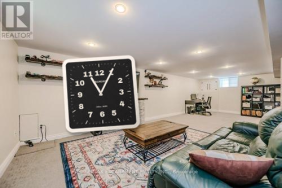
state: 11:05
